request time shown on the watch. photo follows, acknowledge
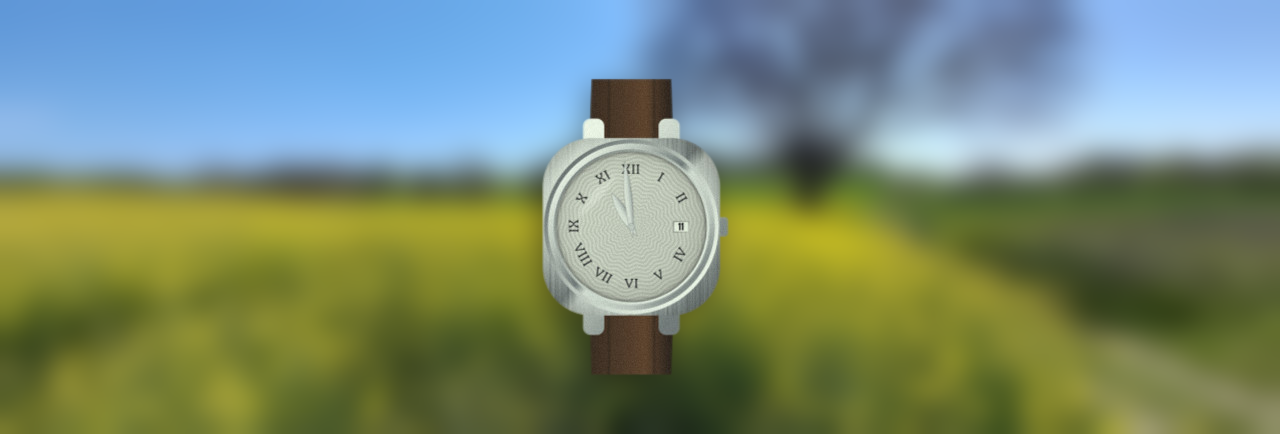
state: 10:59
